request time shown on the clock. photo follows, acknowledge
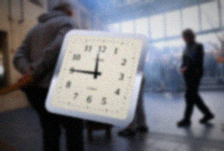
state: 11:45
